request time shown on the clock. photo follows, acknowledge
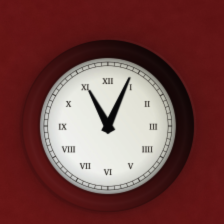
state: 11:04
